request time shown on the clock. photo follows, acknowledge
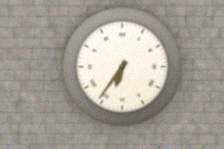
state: 6:36
